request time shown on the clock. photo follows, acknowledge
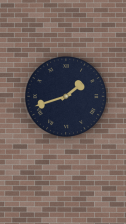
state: 1:42
